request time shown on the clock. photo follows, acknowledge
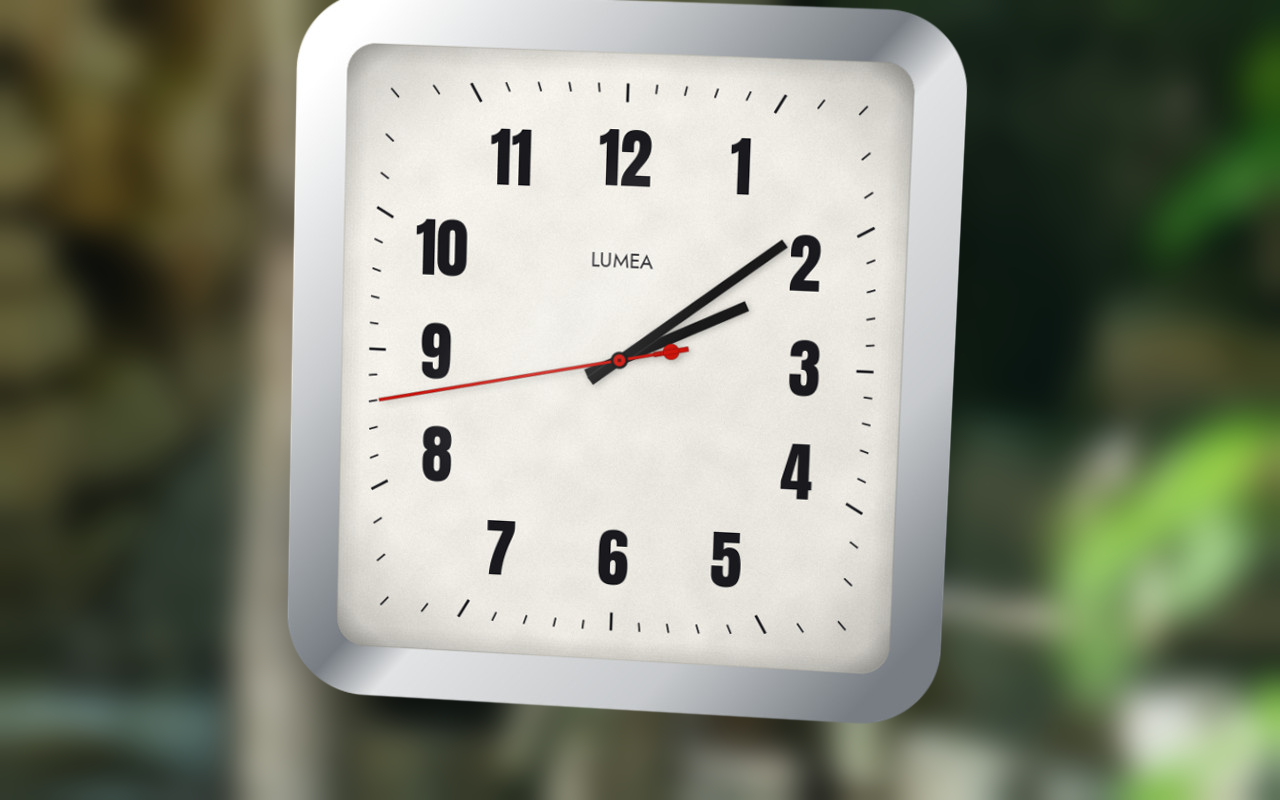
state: 2:08:43
